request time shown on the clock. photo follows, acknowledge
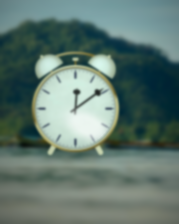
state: 12:09
